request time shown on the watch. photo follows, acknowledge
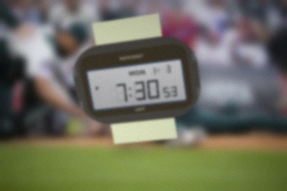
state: 7:30
